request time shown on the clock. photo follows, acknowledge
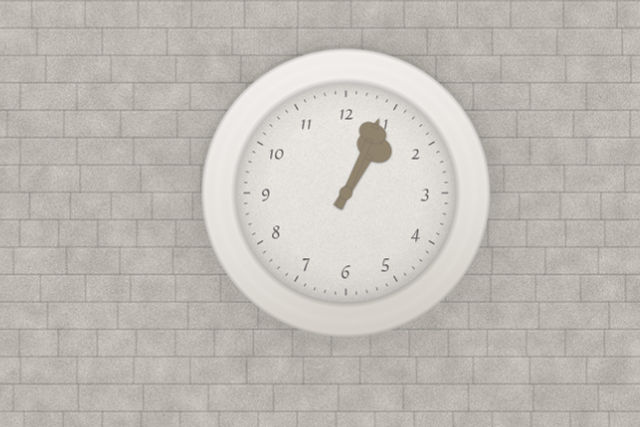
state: 1:04
